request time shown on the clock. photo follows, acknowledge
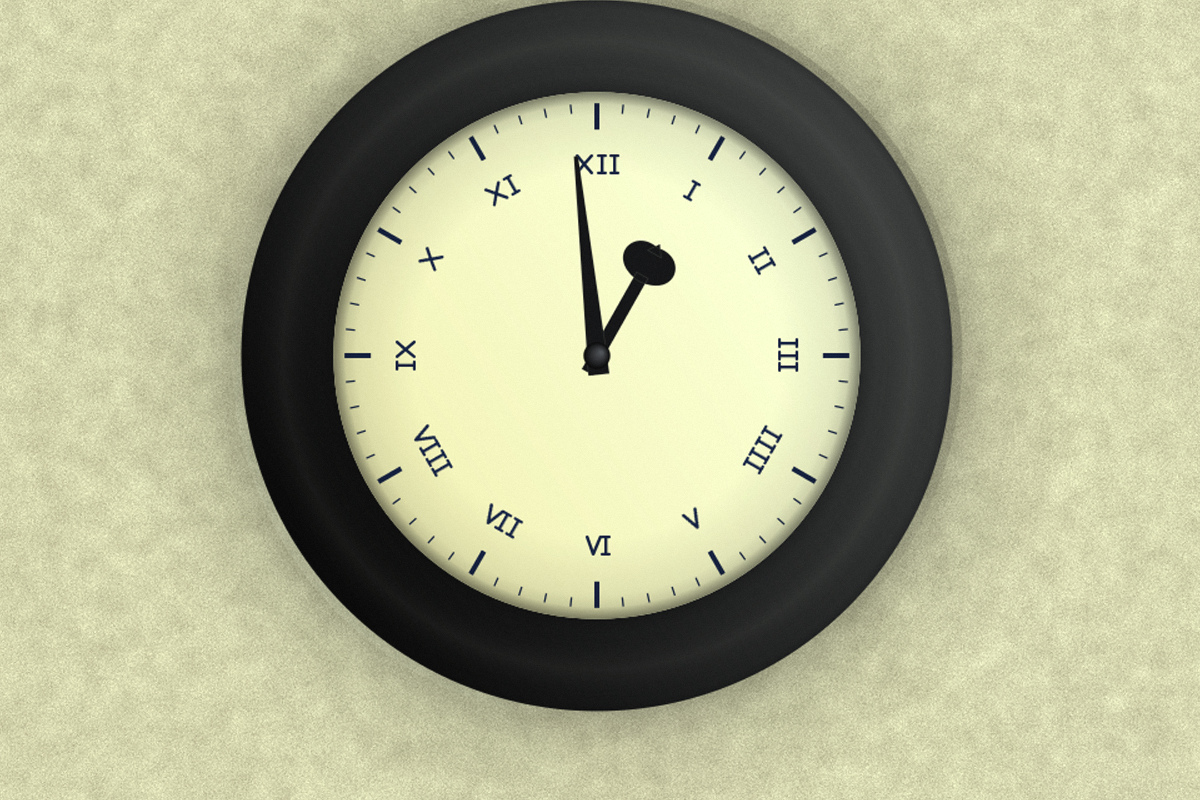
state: 12:59
